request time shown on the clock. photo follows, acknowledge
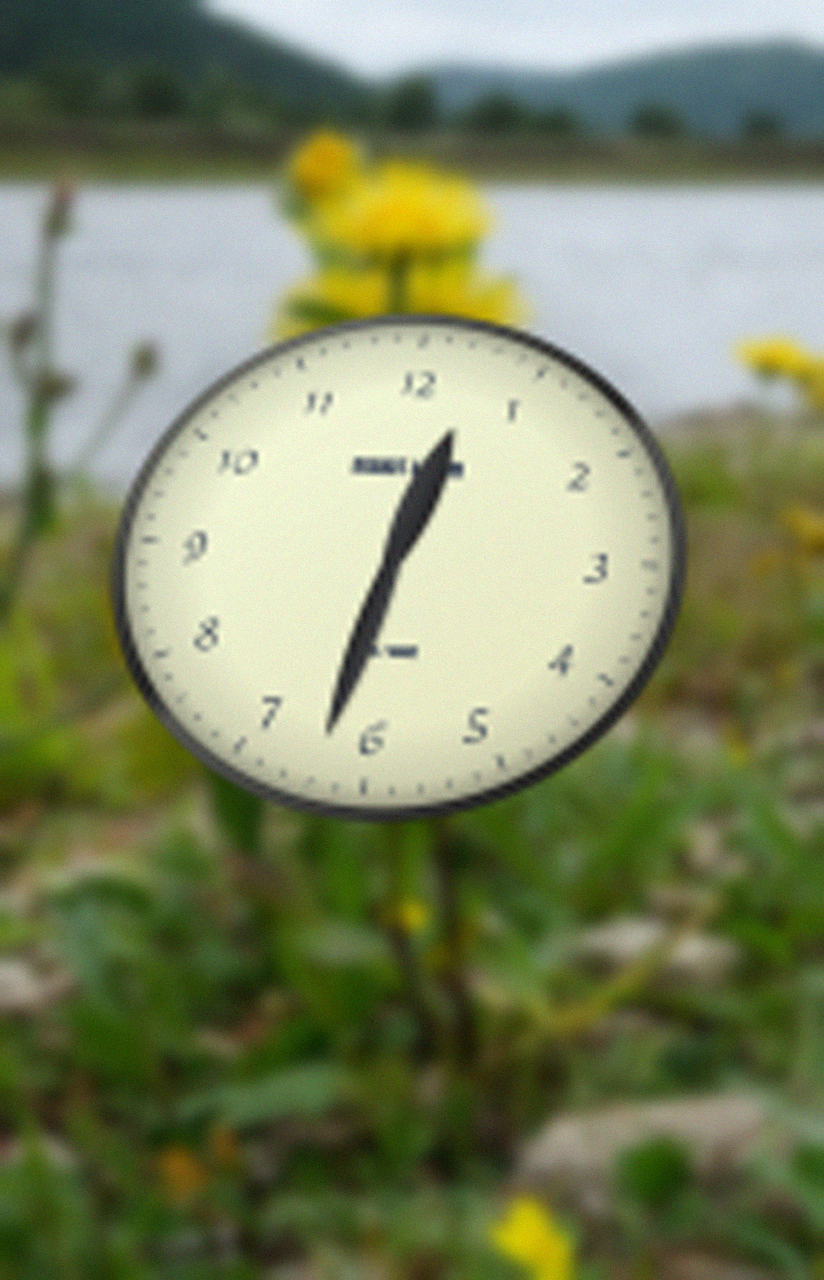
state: 12:32
